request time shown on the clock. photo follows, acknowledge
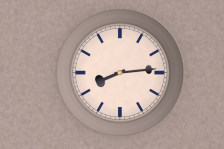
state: 8:14
